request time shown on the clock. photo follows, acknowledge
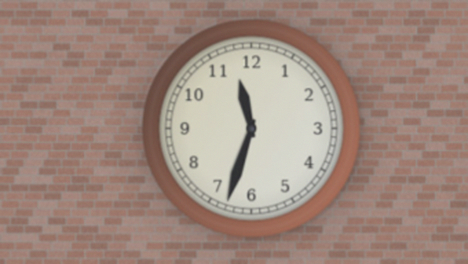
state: 11:33
